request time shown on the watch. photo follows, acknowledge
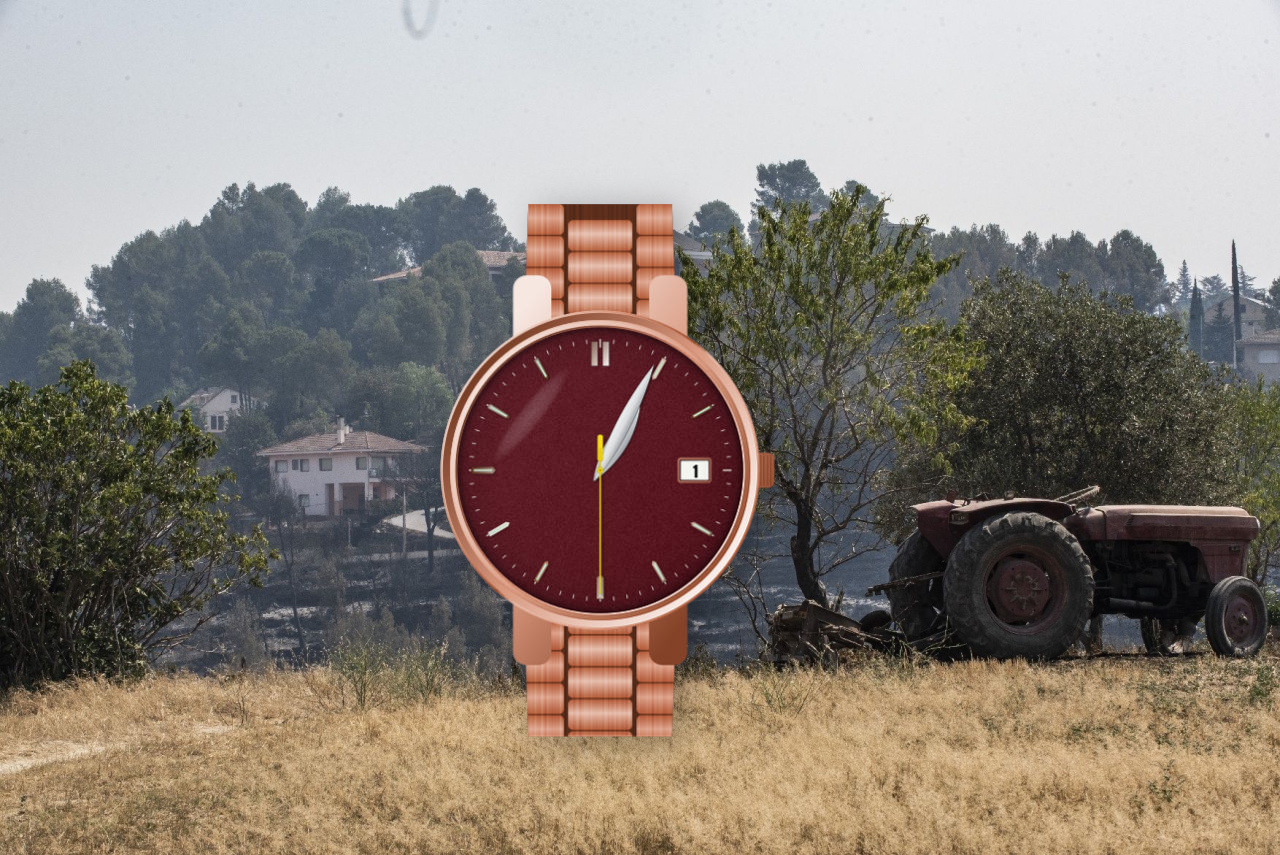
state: 1:04:30
